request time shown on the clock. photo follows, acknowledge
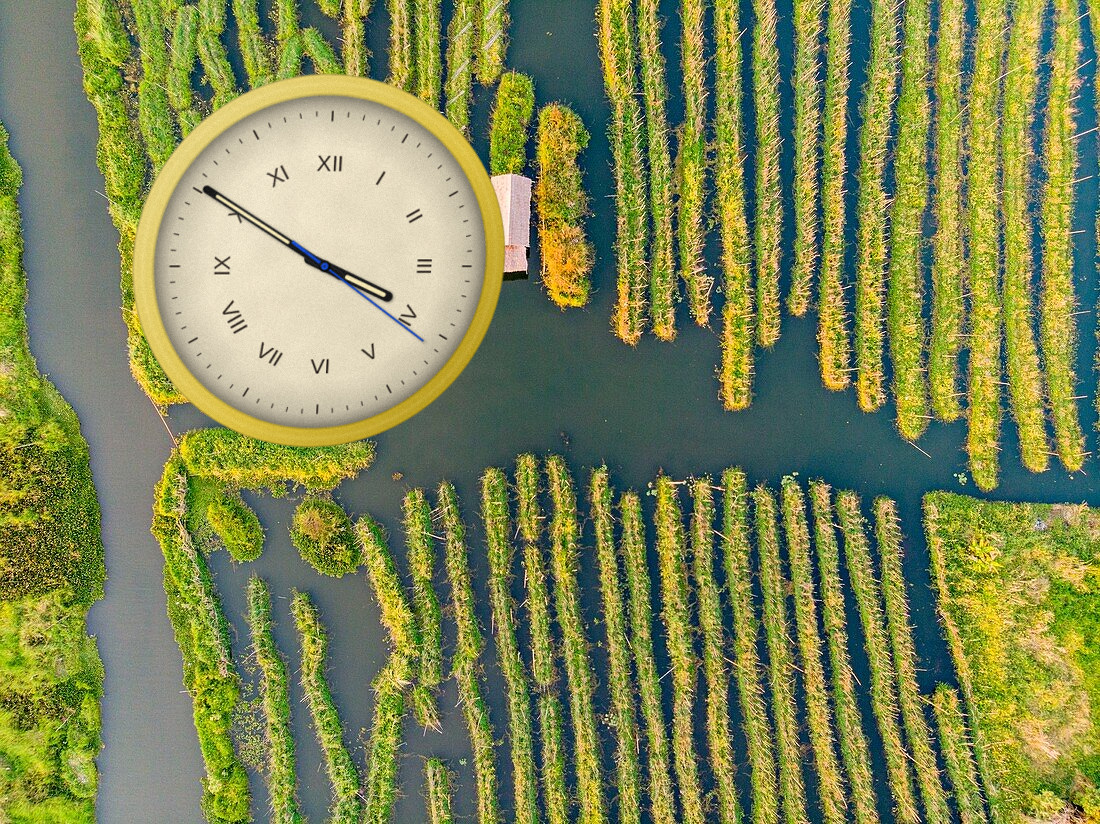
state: 3:50:21
